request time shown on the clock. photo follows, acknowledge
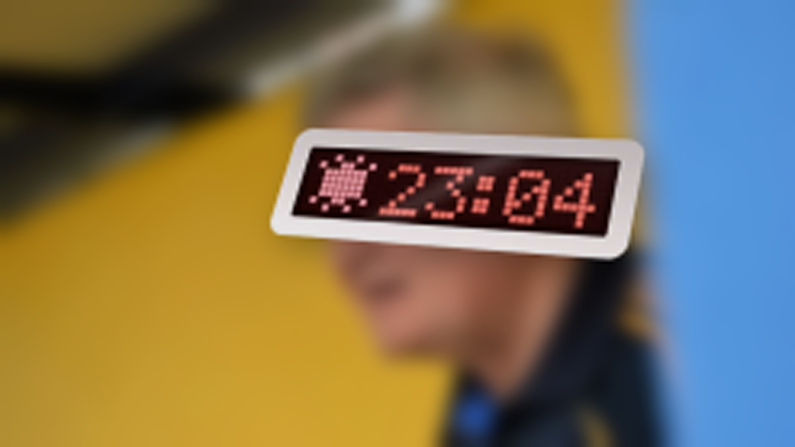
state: 23:04
